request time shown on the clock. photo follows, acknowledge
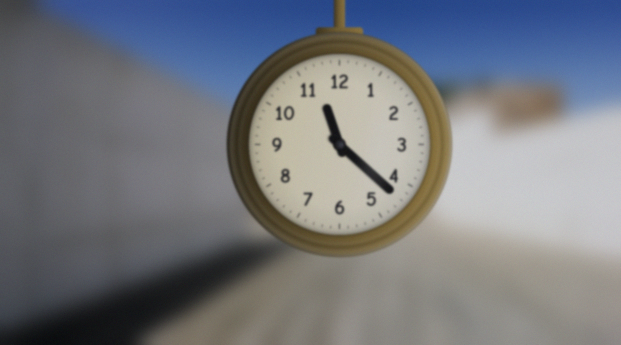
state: 11:22
